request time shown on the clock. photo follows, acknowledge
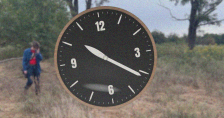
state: 10:21
